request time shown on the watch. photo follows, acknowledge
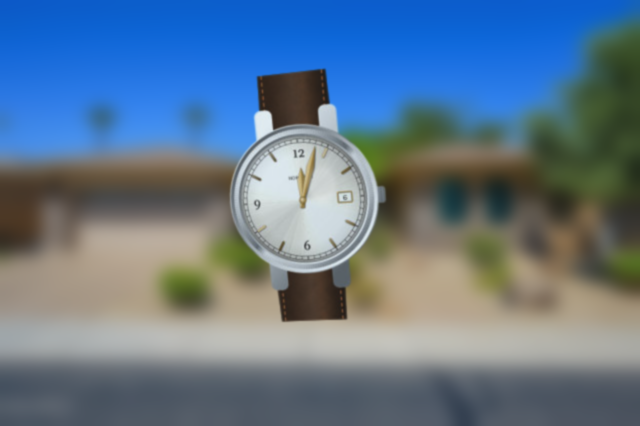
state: 12:03
